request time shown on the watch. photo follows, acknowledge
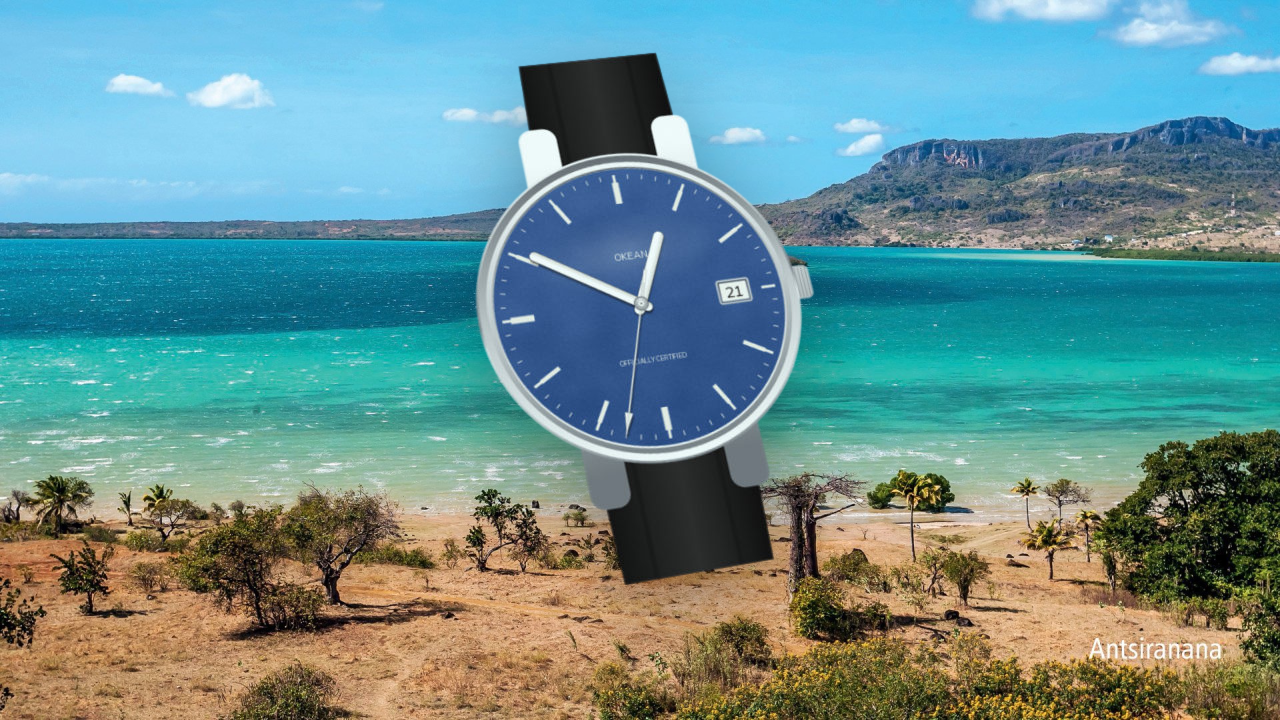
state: 12:50:33
